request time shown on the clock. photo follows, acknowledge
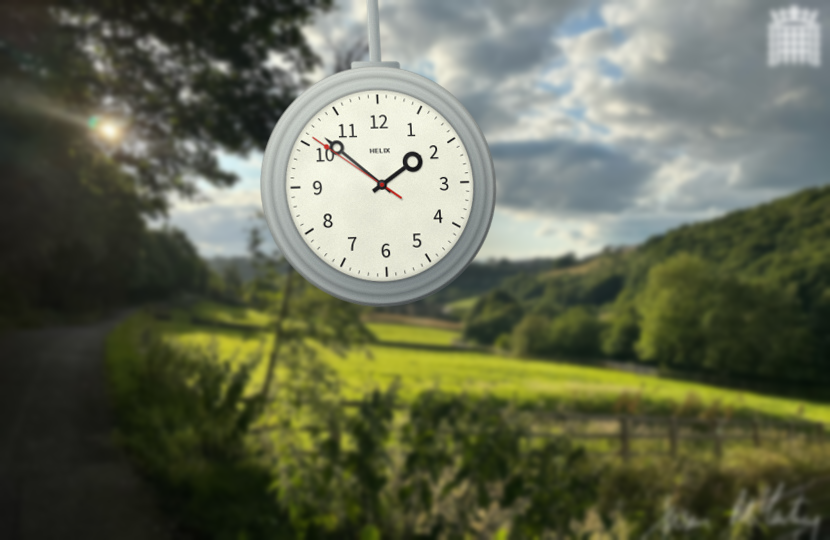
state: 1:51:51
